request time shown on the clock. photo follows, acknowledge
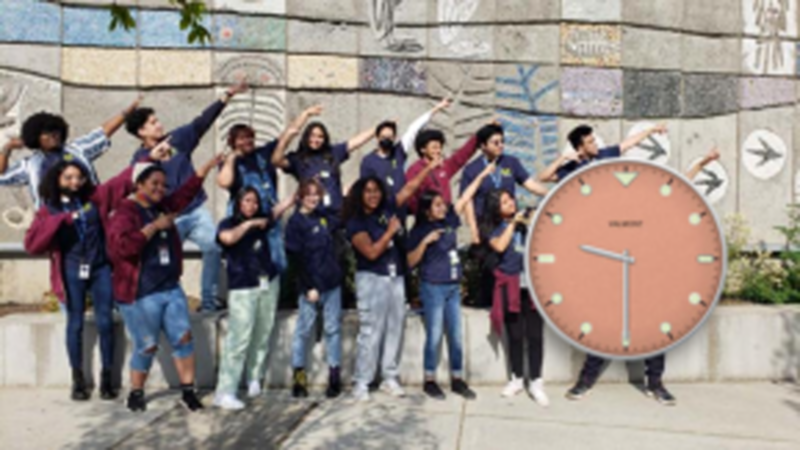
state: 9:30
